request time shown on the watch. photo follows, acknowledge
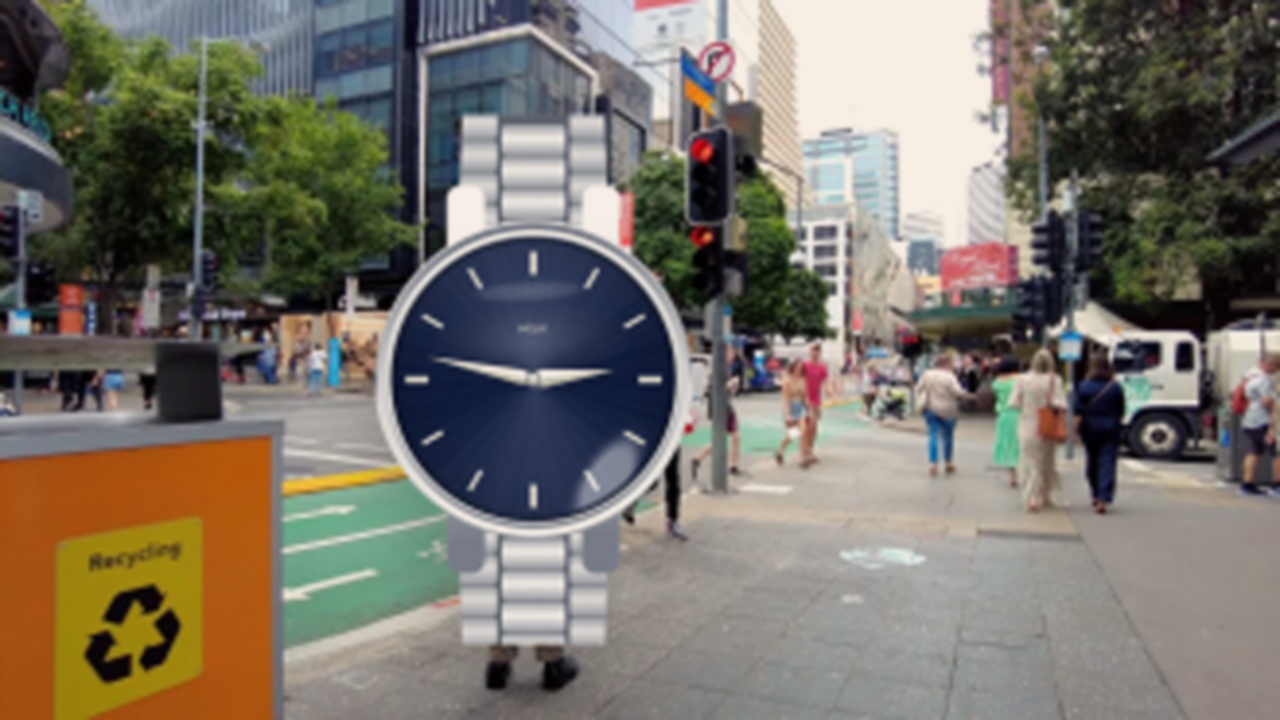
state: 2:47
